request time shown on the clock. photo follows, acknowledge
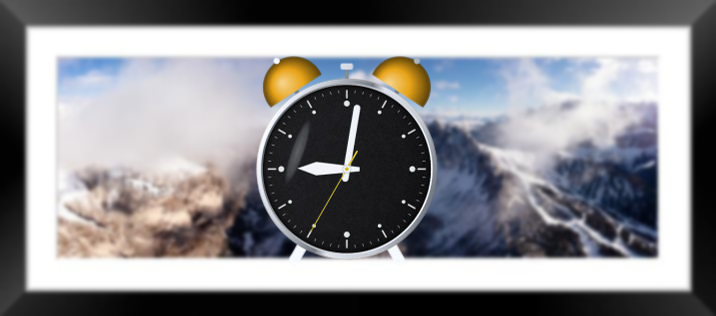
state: 9:01:35
